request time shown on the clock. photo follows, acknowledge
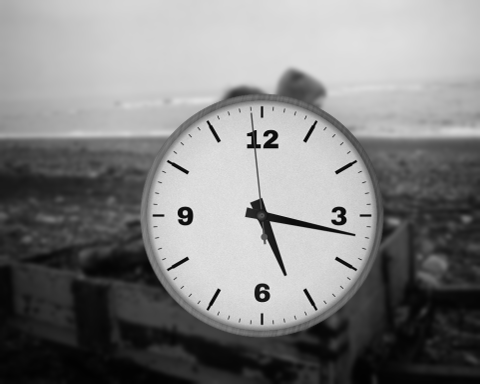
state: 5:16:59
